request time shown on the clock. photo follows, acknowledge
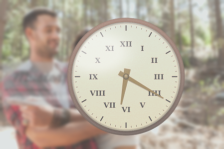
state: 6:20
